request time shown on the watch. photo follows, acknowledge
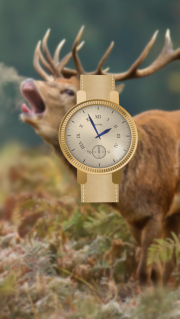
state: 1:56
